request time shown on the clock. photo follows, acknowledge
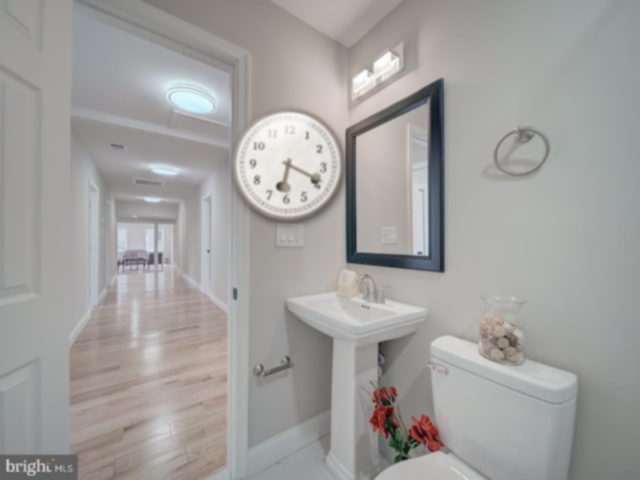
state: 6:19
